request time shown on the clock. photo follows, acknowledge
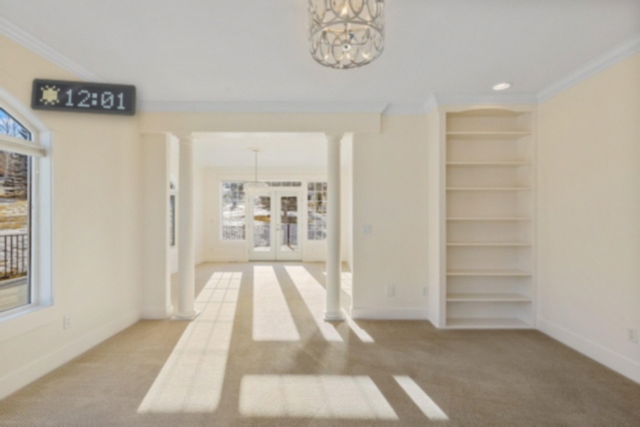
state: 12:01
